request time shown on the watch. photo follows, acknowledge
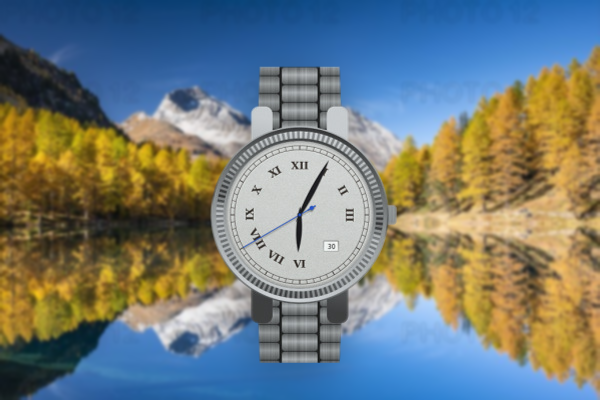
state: 6:04:40
